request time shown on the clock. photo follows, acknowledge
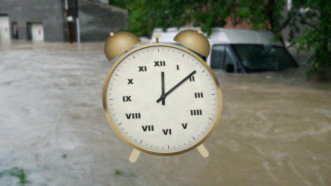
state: 12:09
